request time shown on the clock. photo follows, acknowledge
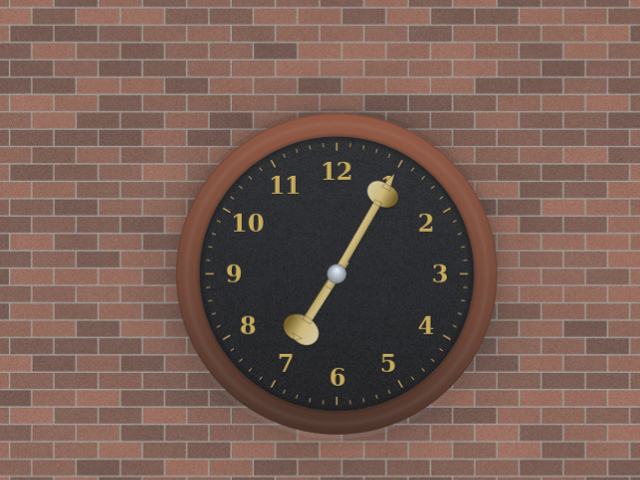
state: 7:05
